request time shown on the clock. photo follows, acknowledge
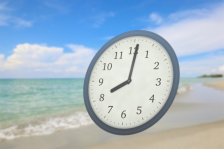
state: 8:01
